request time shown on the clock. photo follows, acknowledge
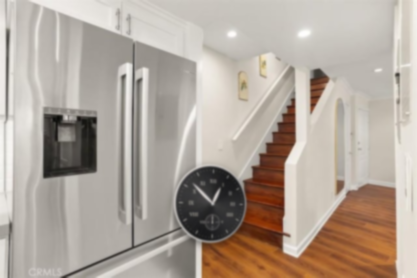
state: 12:52
